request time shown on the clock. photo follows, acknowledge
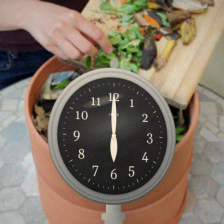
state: 6:00
